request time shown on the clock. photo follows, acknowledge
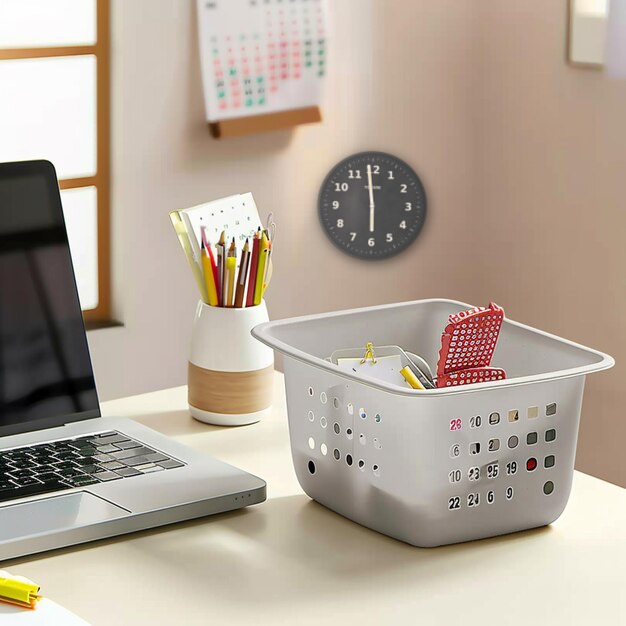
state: 5:59
